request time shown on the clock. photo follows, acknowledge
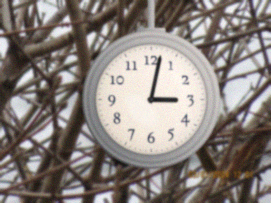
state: 3:02
